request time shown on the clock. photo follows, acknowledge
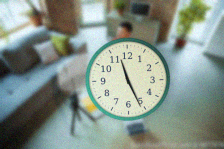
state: 11:26
